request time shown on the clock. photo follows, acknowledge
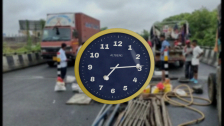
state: 7:14
